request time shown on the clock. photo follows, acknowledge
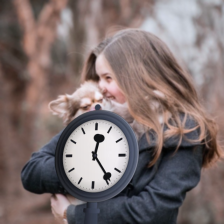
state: 12:24
